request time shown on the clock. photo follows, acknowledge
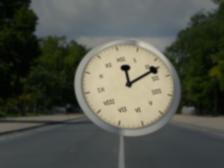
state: 12:12
